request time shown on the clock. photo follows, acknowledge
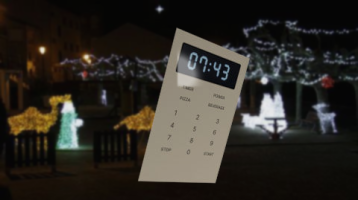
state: 7:43
